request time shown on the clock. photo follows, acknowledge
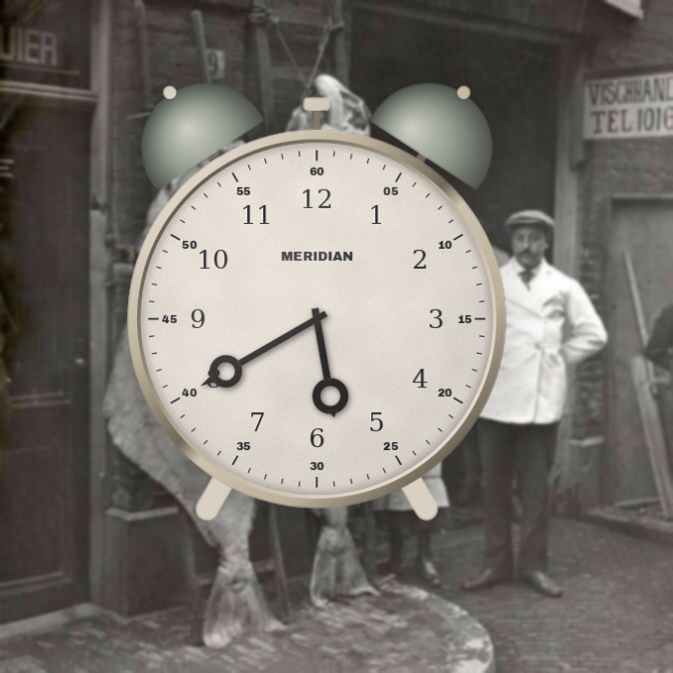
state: 5:40
